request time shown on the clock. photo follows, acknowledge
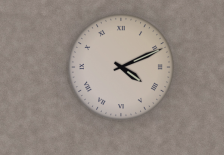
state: 4:11
